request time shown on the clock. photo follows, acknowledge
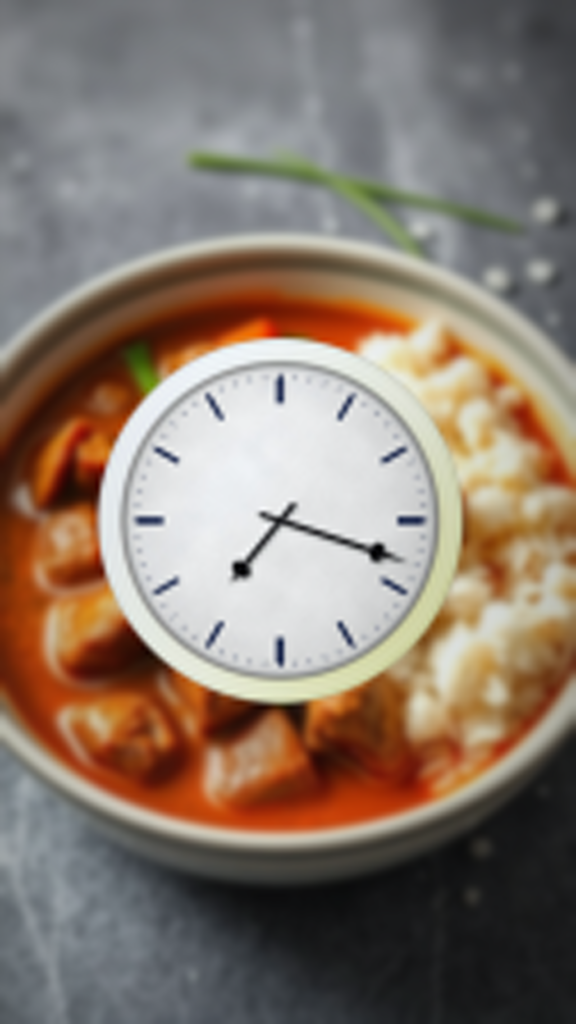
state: 7:18
